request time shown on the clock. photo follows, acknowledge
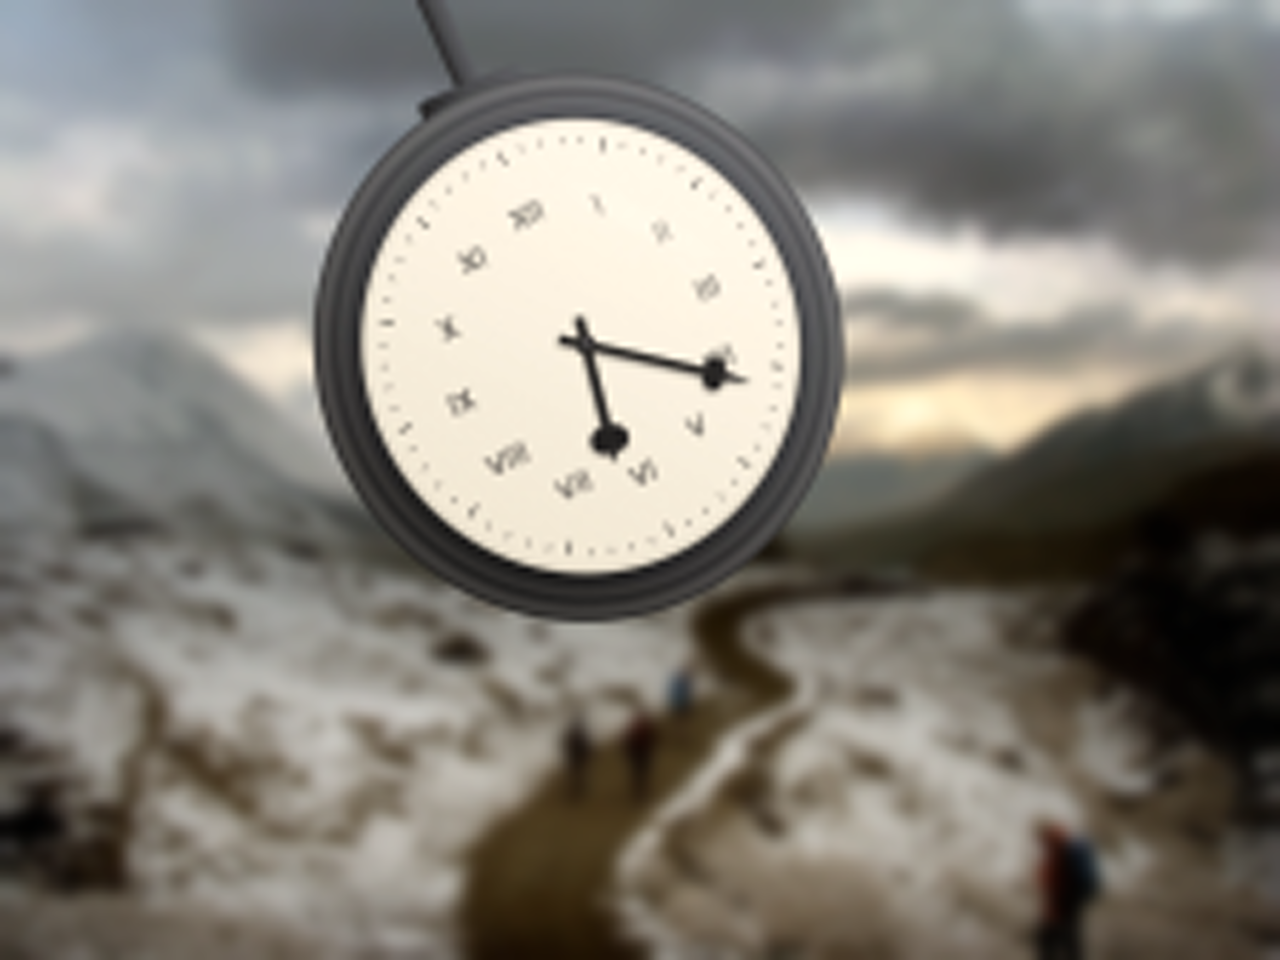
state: 6:21
